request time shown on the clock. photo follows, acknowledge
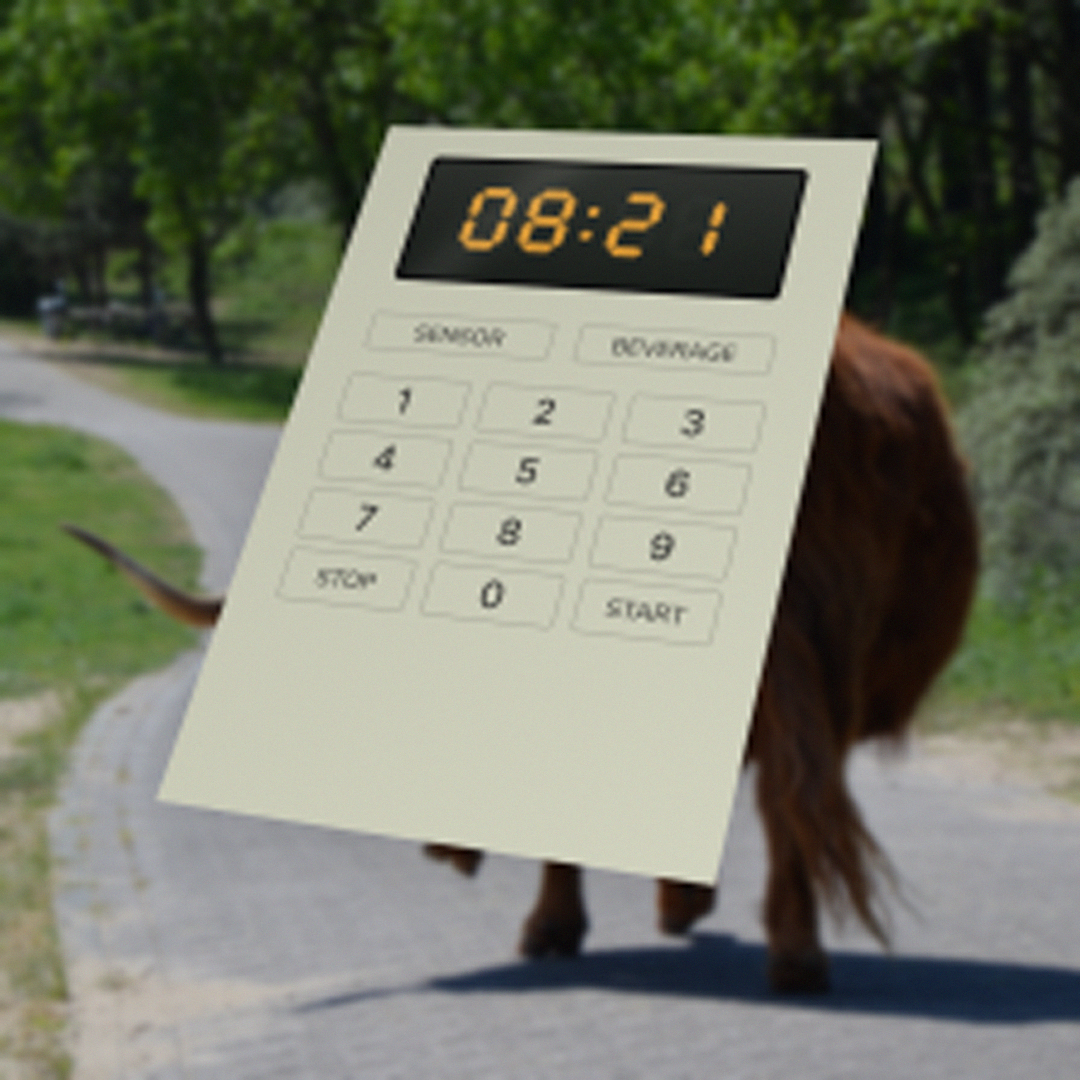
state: 8:21
